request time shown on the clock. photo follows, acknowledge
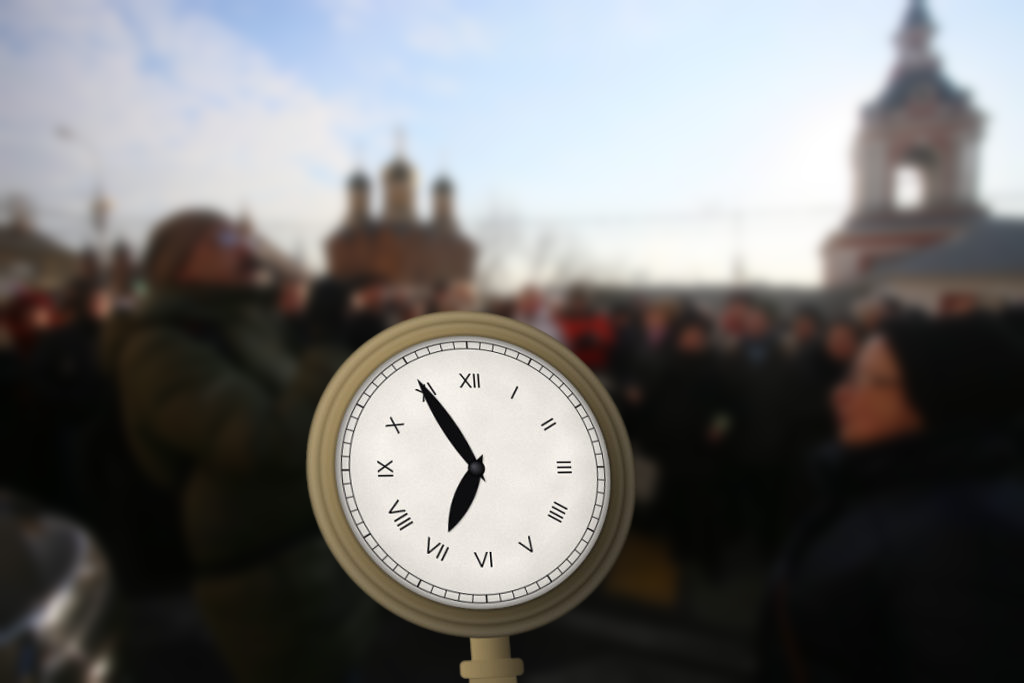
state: 6:55
